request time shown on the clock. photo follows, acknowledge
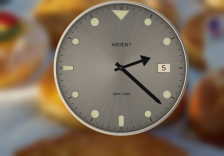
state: 2:22
